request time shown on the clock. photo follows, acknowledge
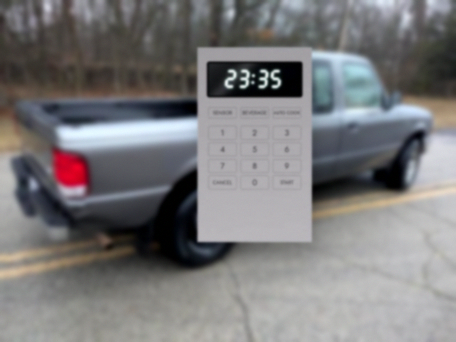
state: 23:35
